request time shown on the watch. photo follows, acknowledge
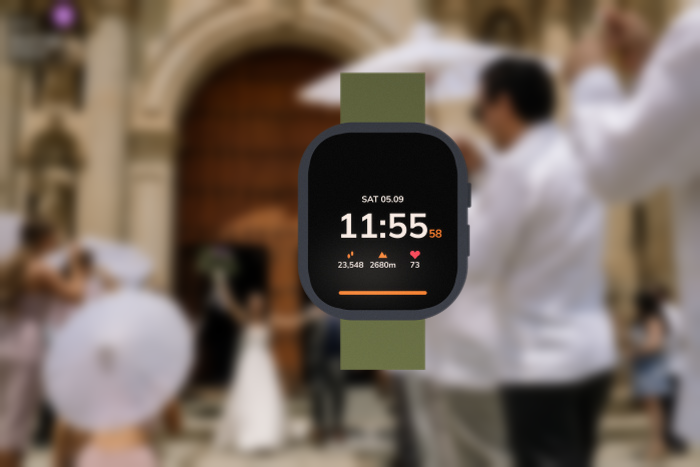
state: 11:55:58
